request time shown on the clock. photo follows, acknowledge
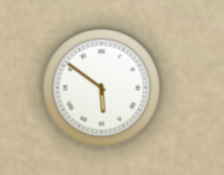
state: 5:51
